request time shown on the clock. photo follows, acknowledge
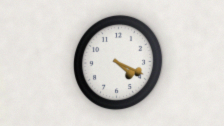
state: 4:19
